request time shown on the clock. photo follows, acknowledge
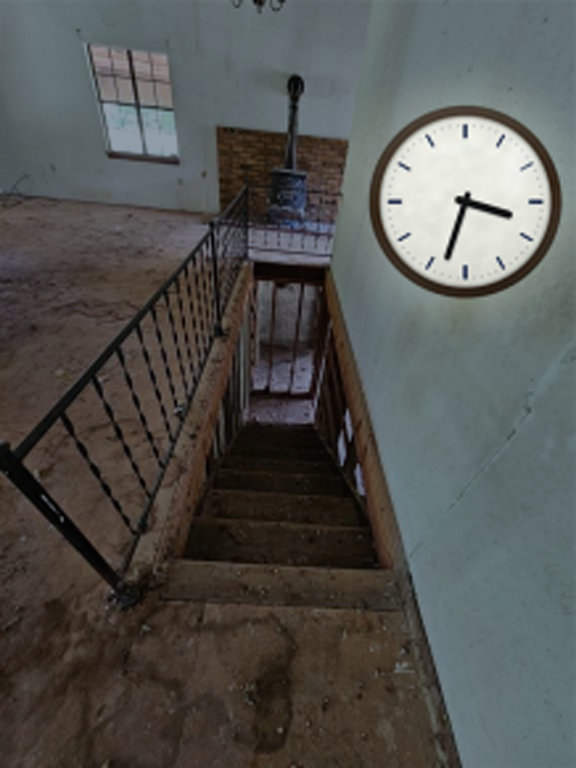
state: 3:33
